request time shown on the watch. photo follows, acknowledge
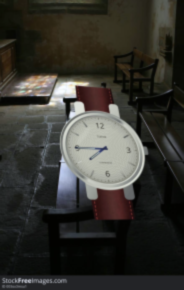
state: 7:45
